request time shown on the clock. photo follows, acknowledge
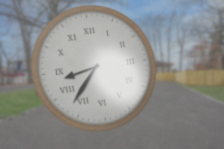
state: 8:37
